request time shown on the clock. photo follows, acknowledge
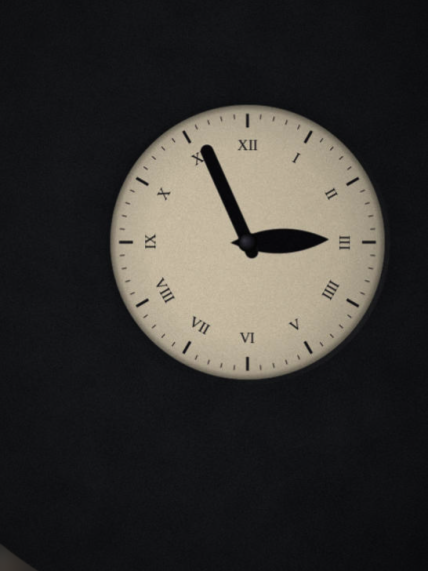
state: 2:56
